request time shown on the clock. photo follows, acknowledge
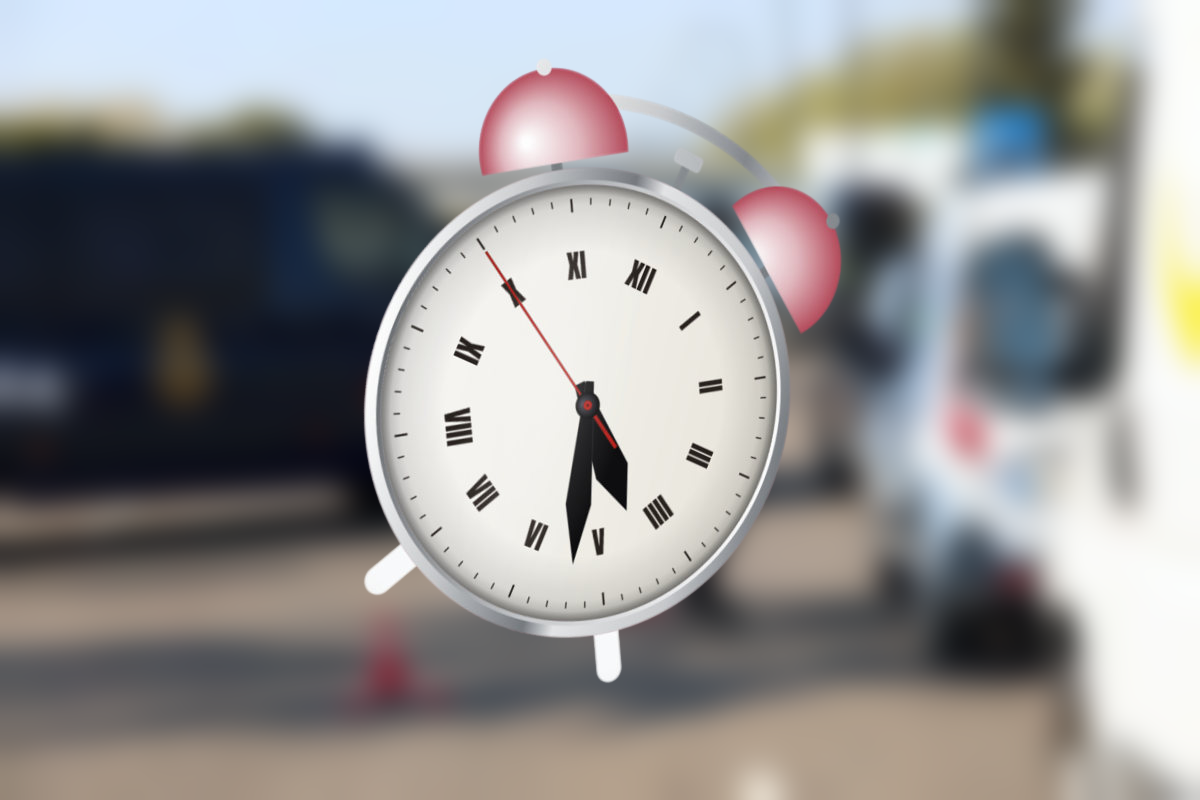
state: 4:26:50
